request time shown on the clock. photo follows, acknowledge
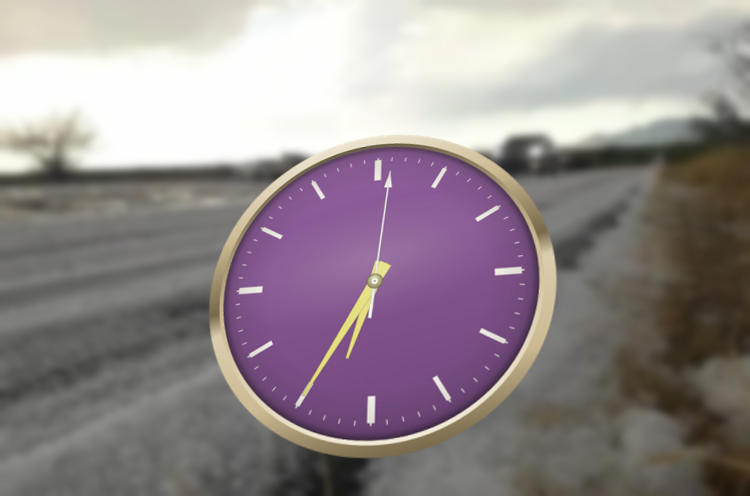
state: 6:35:01
